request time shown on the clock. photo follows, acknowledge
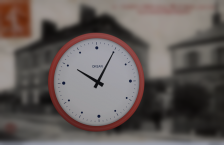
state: 10:05
